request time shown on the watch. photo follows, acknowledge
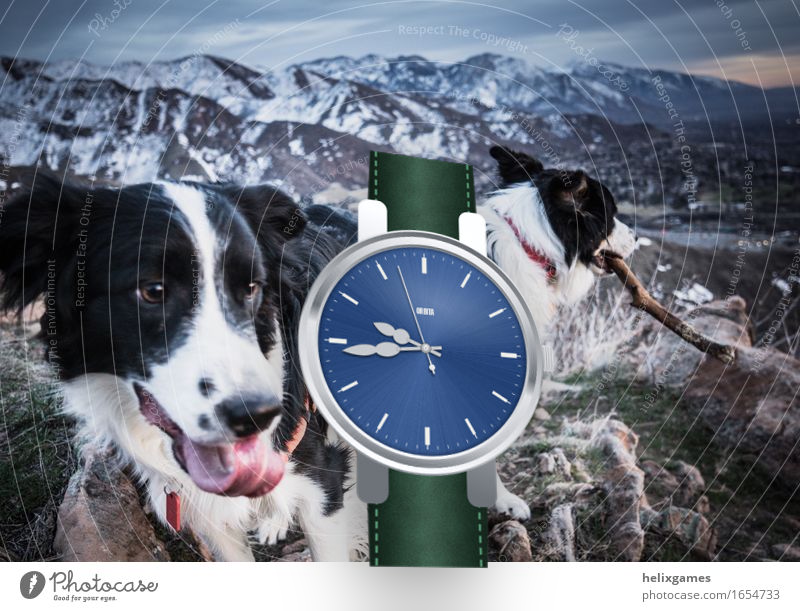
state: 9:43:57
